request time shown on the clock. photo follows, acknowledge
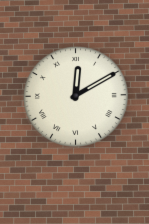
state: 12:10
